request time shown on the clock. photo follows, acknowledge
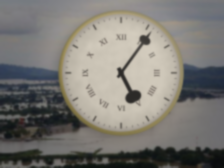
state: 5:06
